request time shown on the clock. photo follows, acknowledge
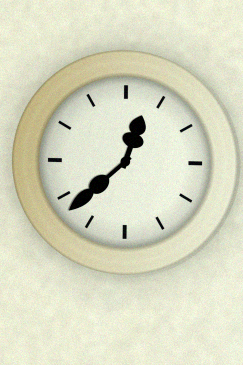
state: 12:38
